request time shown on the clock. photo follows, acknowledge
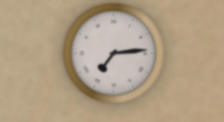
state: 7:14
